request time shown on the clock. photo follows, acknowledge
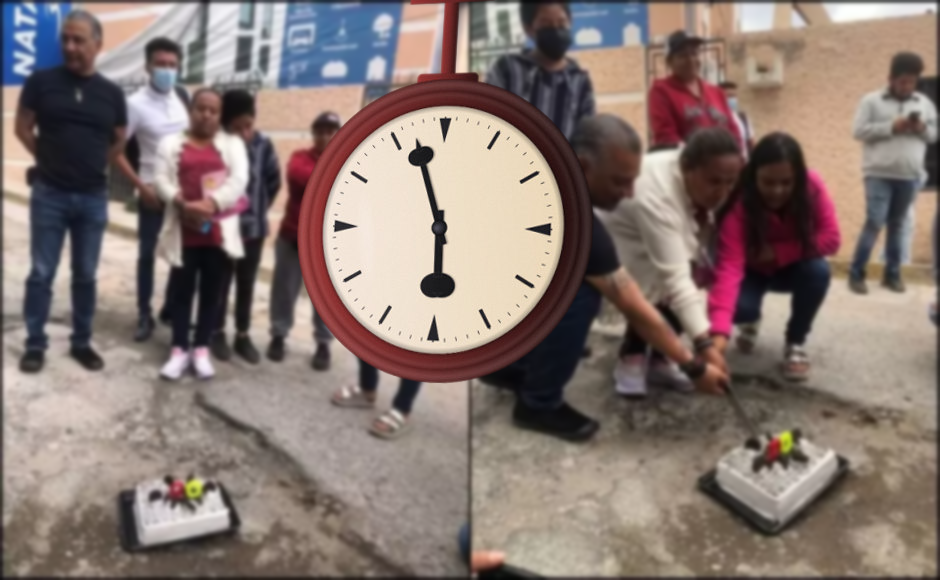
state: 5:57
